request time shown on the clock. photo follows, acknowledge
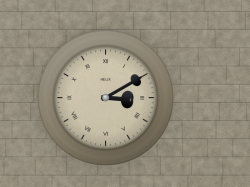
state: 3:10
